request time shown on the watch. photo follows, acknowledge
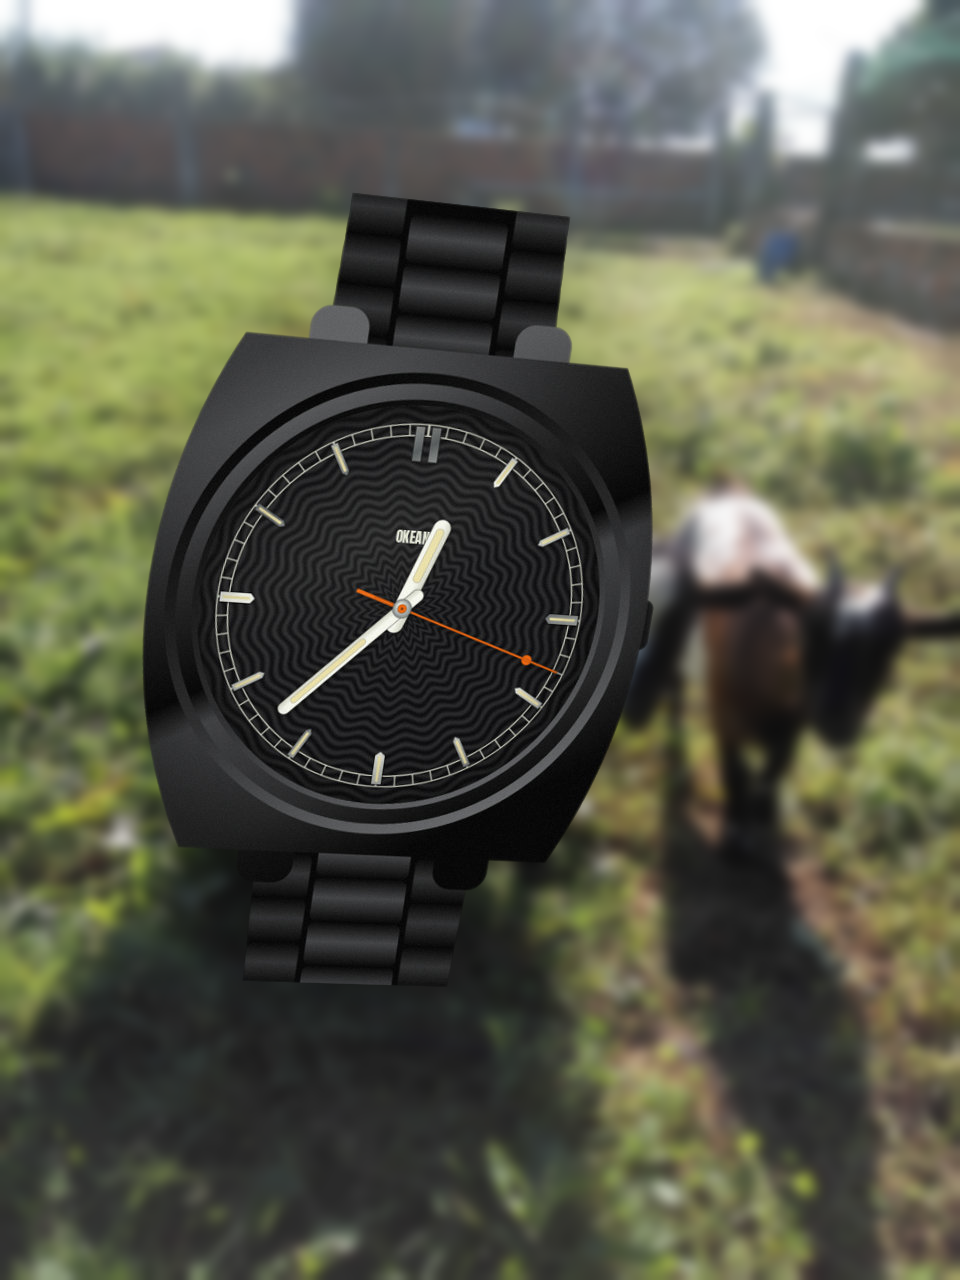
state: 12:37:18
